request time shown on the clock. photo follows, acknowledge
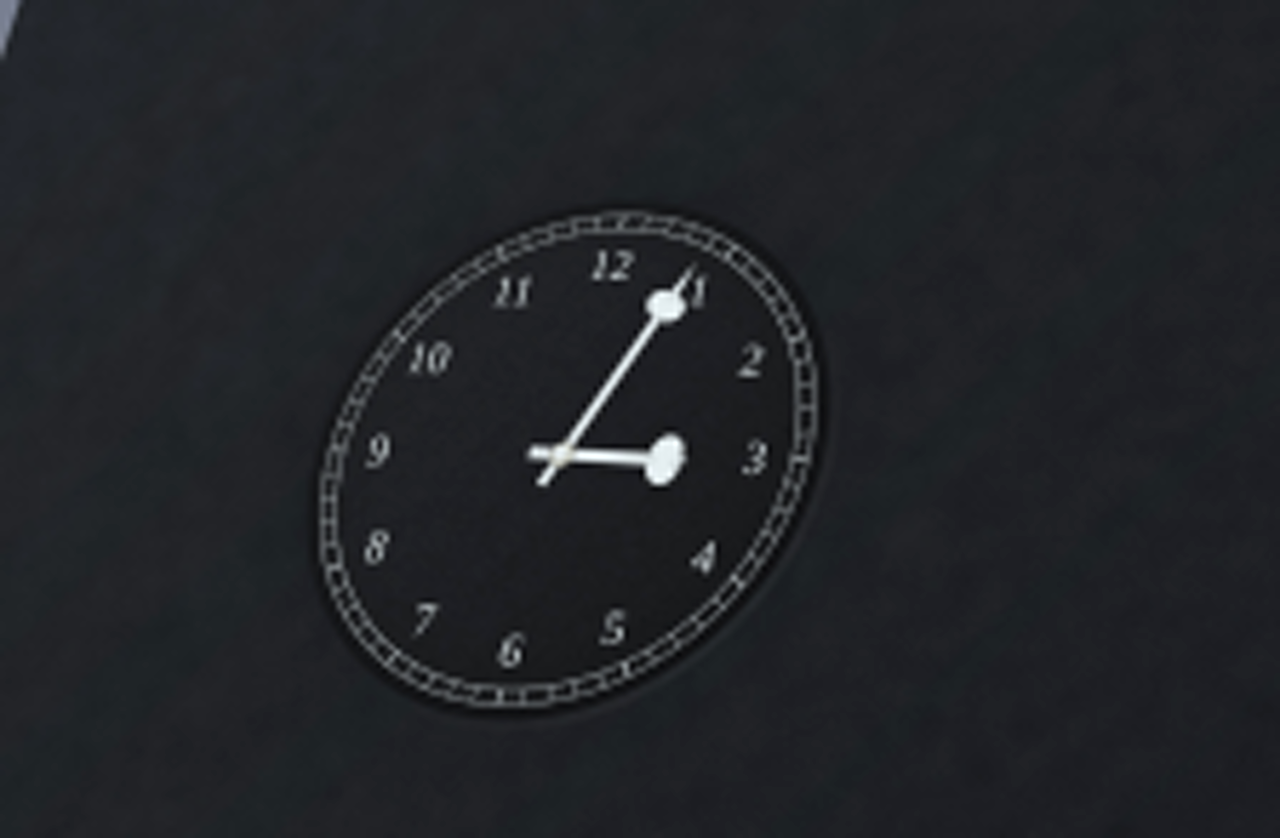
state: 3:04
